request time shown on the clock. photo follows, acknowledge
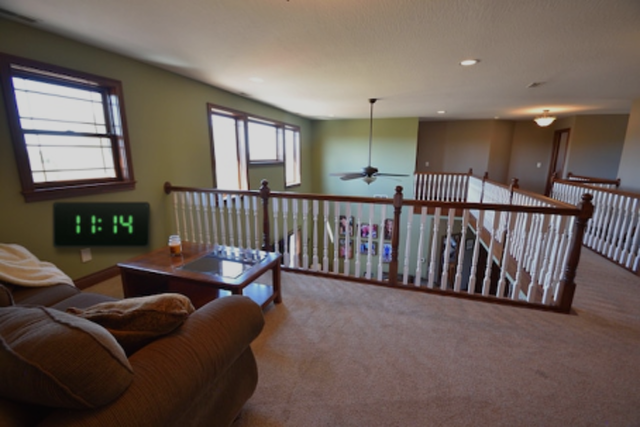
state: 11:14
